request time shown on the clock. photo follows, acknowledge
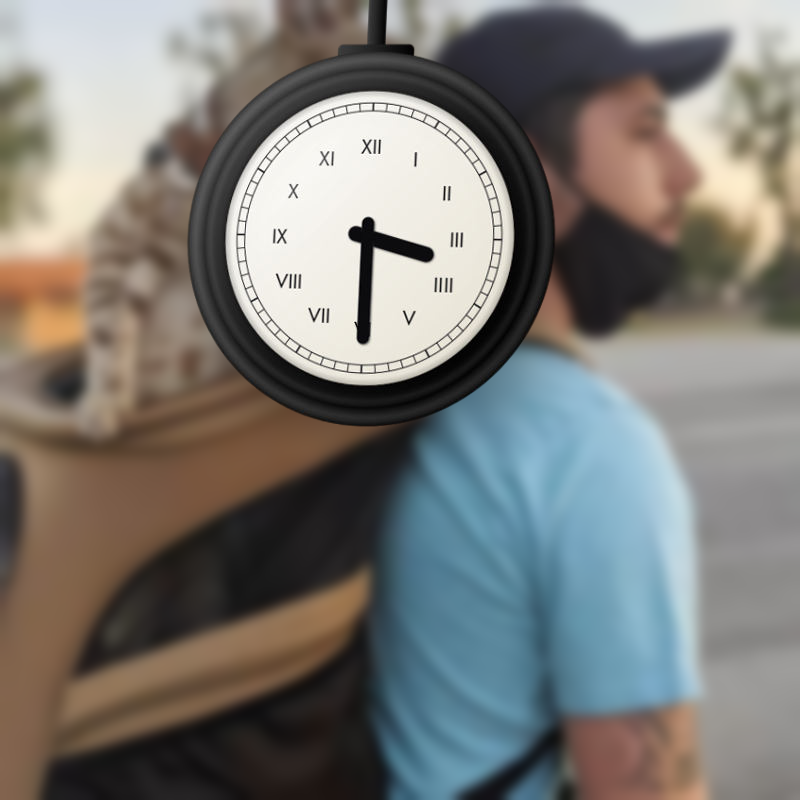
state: 3:30
